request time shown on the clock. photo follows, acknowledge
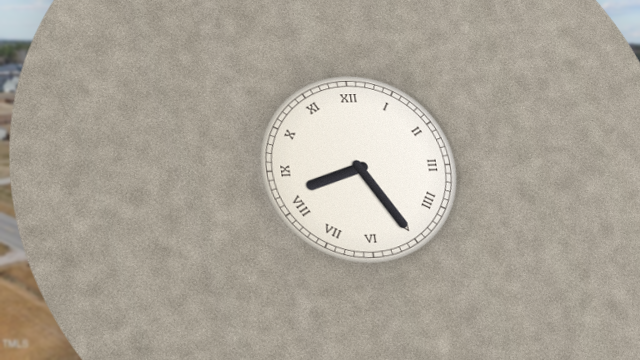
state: 8:25
